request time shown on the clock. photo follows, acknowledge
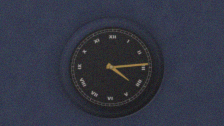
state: 4:14
